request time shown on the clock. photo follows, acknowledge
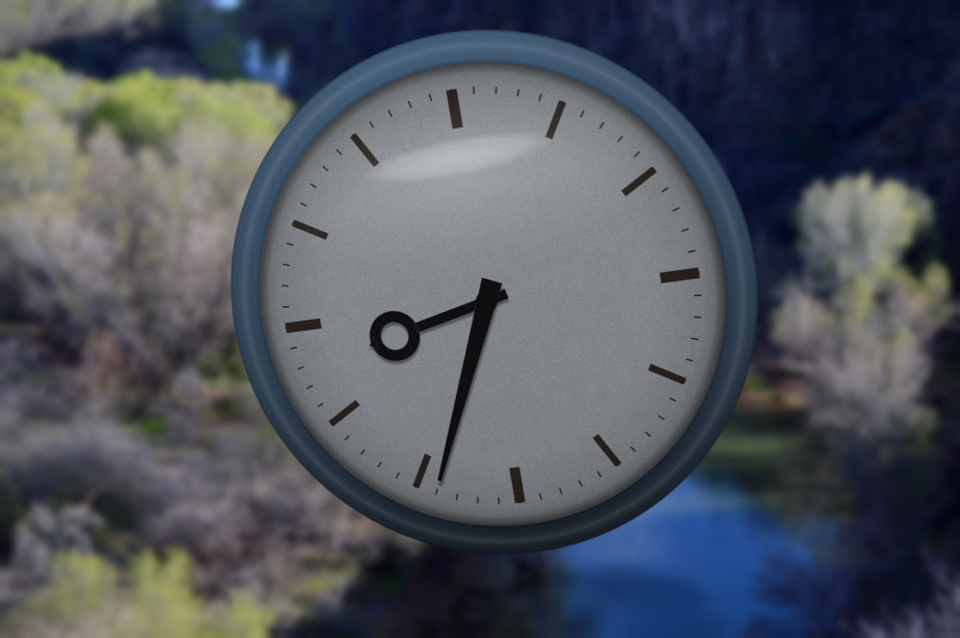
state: 8:34
